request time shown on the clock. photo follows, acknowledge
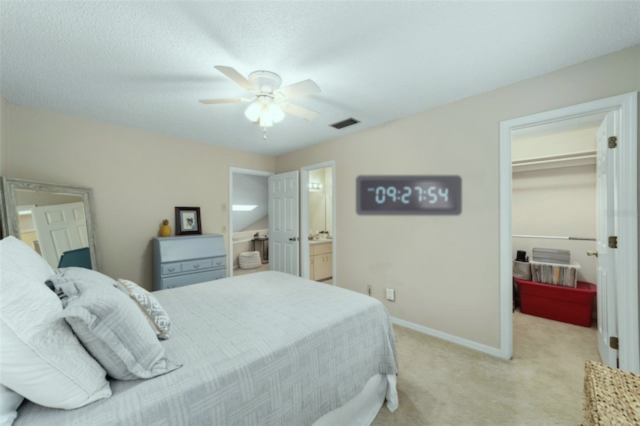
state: 9:27:54
